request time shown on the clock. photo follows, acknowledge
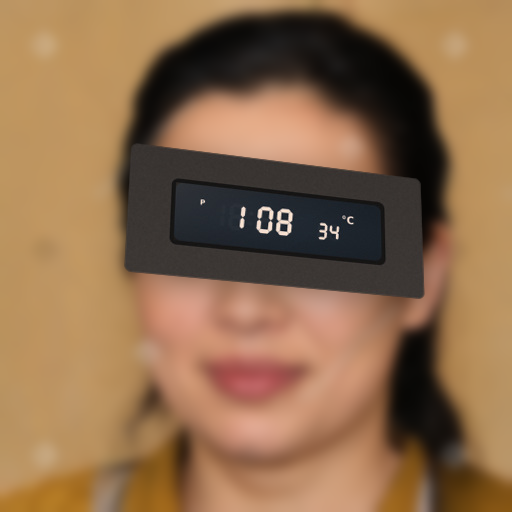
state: 1:08
